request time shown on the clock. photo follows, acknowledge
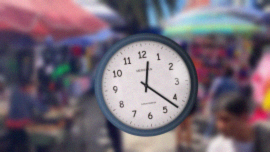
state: 12:22
